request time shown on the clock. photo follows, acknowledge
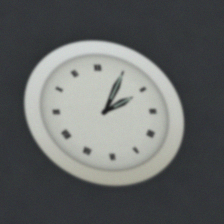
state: 2:05
